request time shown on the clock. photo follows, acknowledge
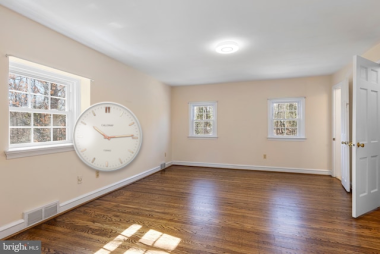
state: 10:14
